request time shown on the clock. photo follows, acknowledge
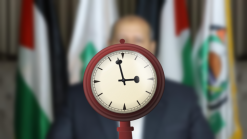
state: 2:58
